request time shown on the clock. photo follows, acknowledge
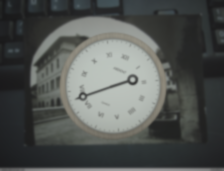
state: 1:38
